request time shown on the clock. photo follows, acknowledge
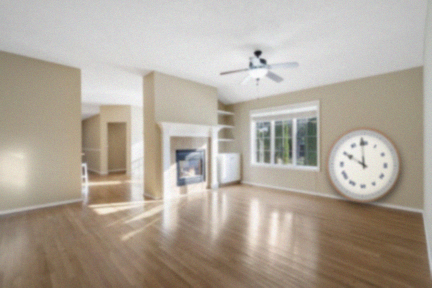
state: 9:59
